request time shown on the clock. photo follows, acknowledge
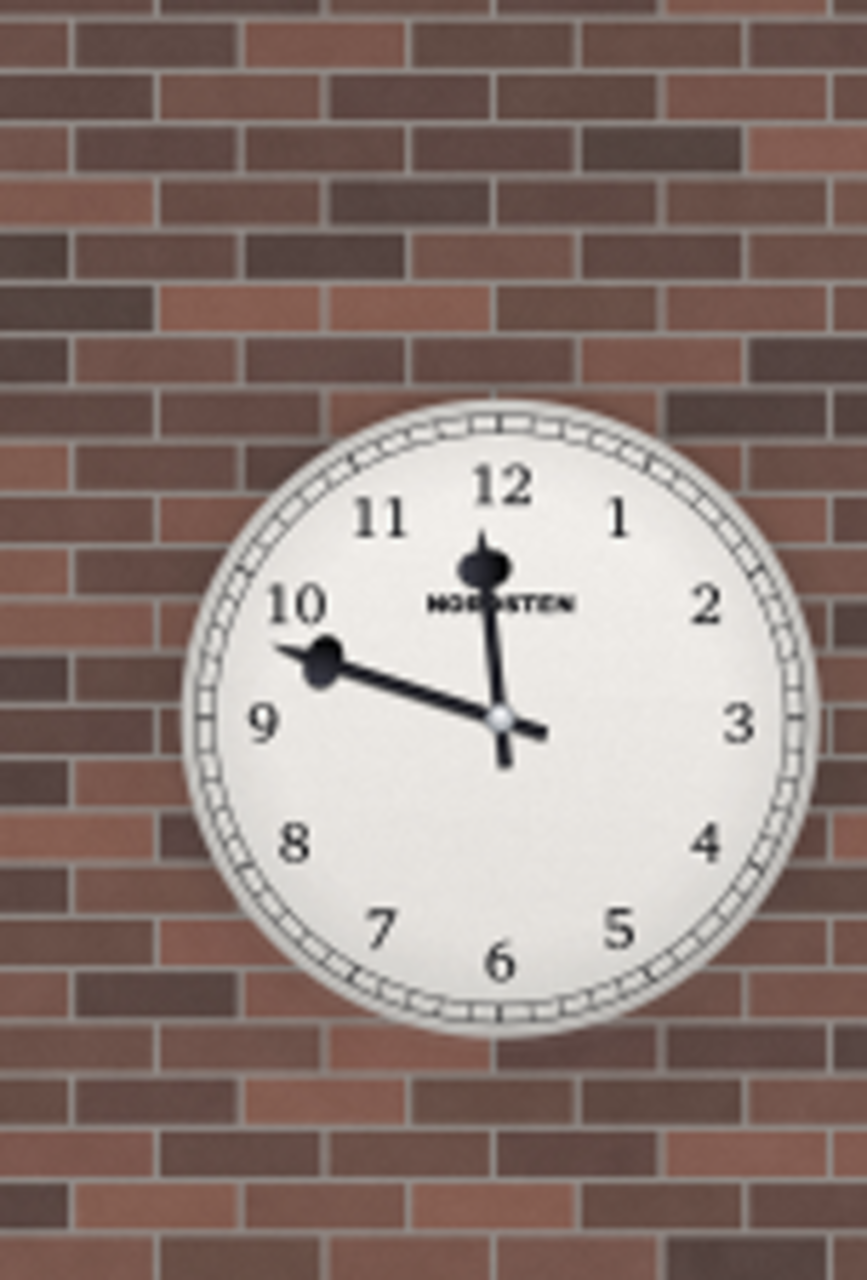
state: 11:48
